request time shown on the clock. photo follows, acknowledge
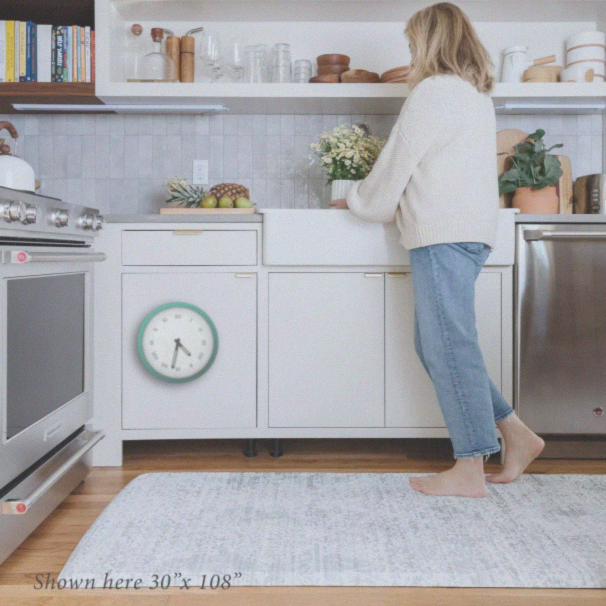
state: 4:32
